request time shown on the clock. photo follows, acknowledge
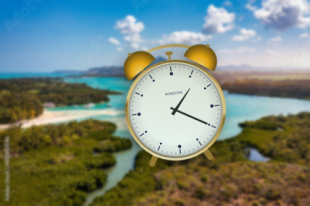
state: 1:20
